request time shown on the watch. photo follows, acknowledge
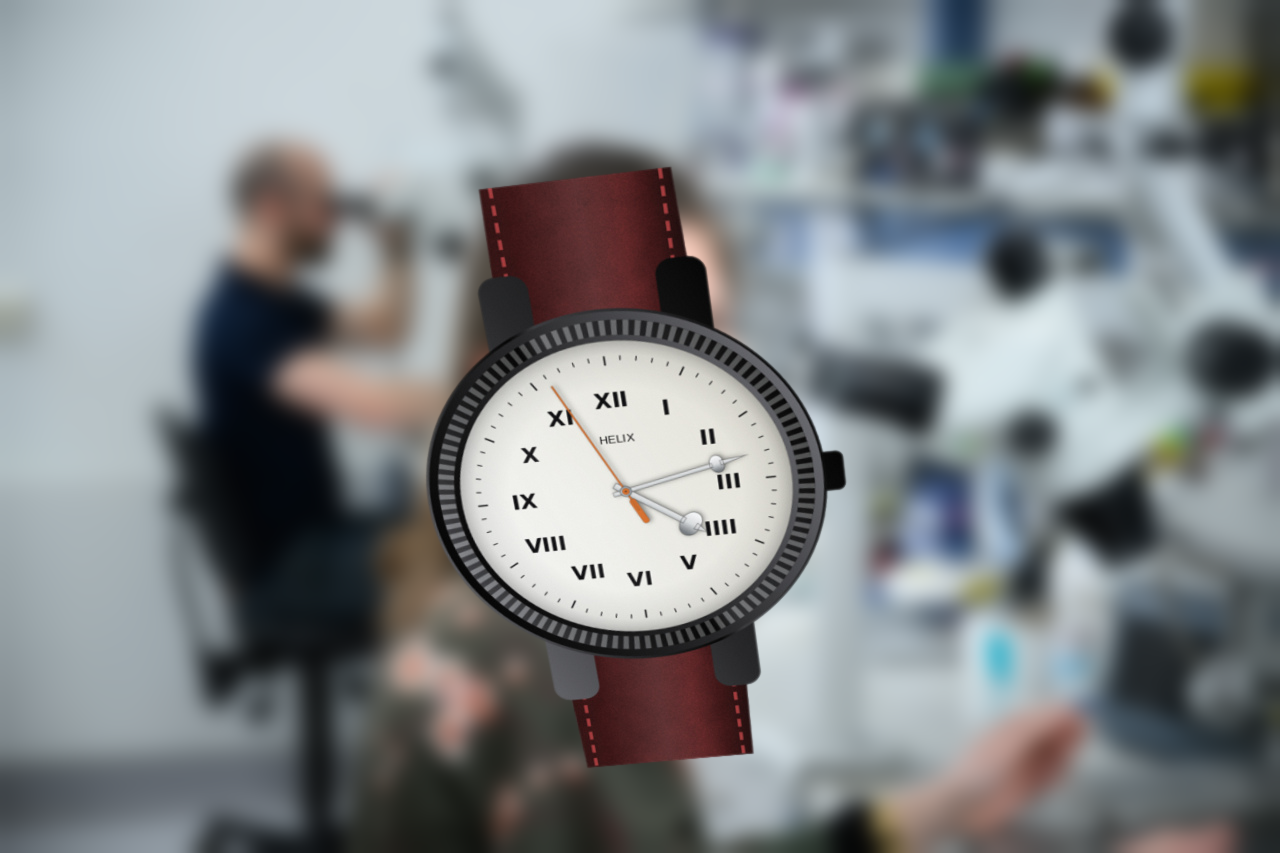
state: 4:12:56
